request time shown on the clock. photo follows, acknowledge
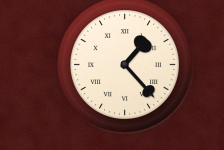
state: 1:23
